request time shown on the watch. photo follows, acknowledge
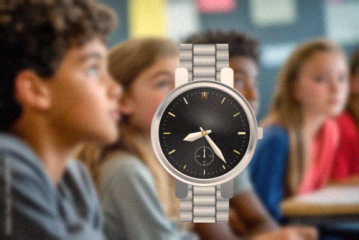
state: 8:24
